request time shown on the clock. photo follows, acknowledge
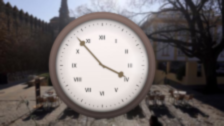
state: 3:53
